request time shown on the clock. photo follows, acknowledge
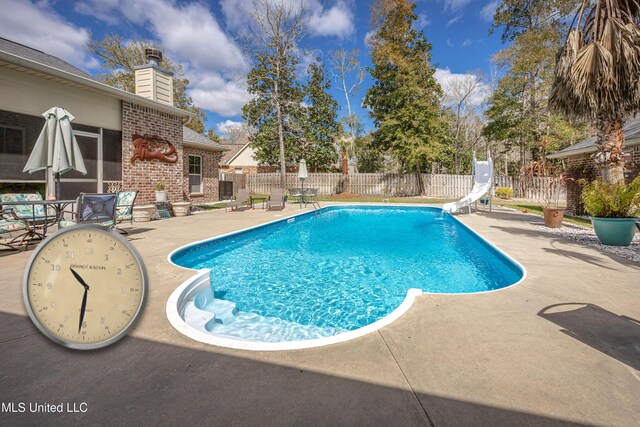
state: 10:31
